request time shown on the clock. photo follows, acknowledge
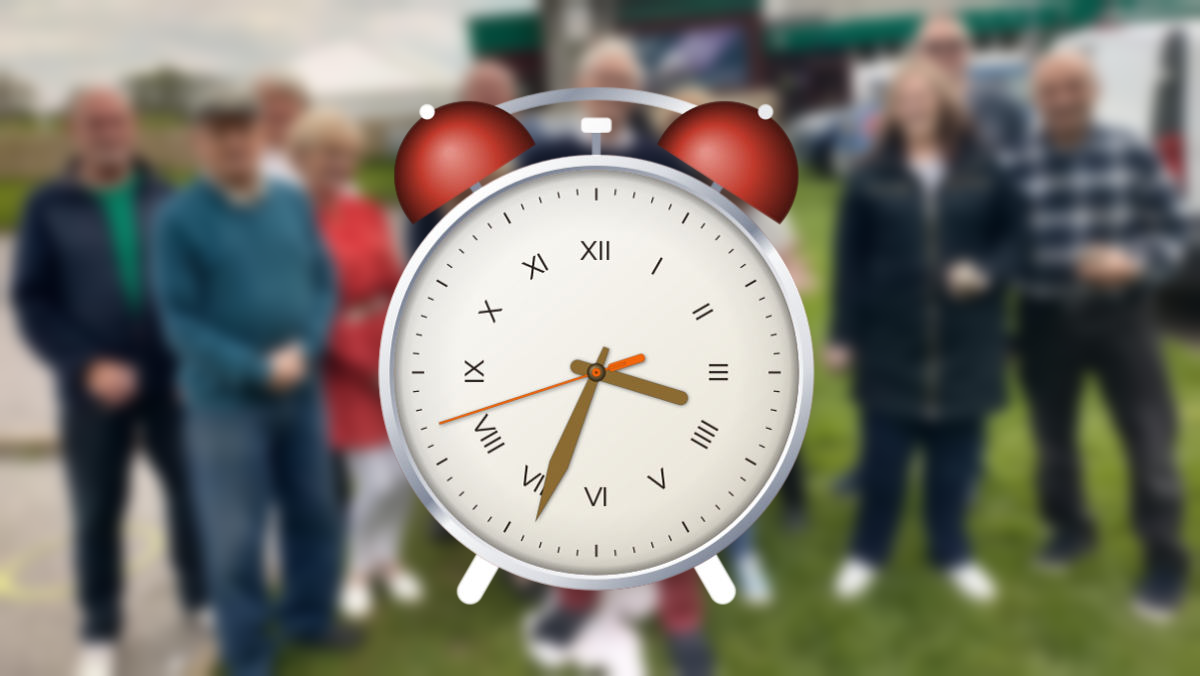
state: 3:33:42
